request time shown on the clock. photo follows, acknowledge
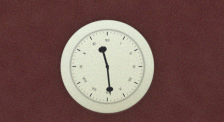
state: 11:29
